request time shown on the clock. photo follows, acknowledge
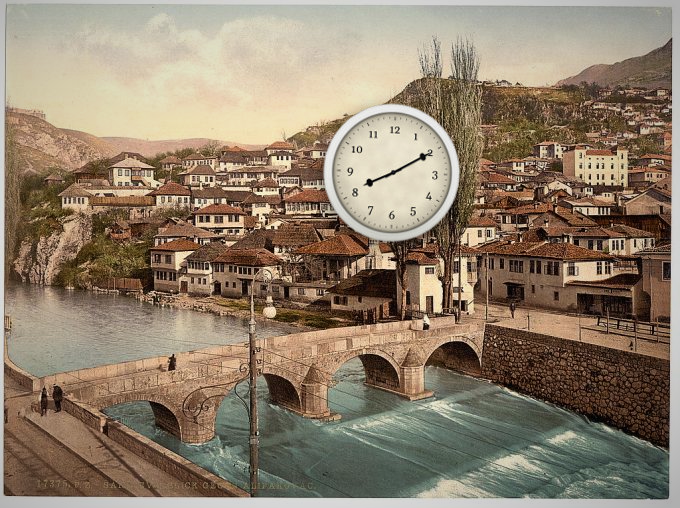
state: 8:10
